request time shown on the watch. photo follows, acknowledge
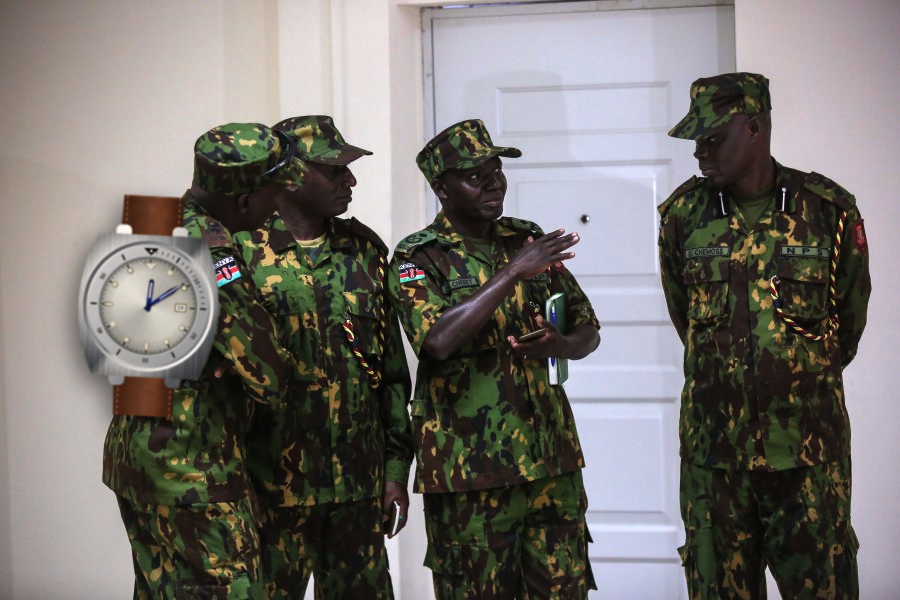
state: 12:09
